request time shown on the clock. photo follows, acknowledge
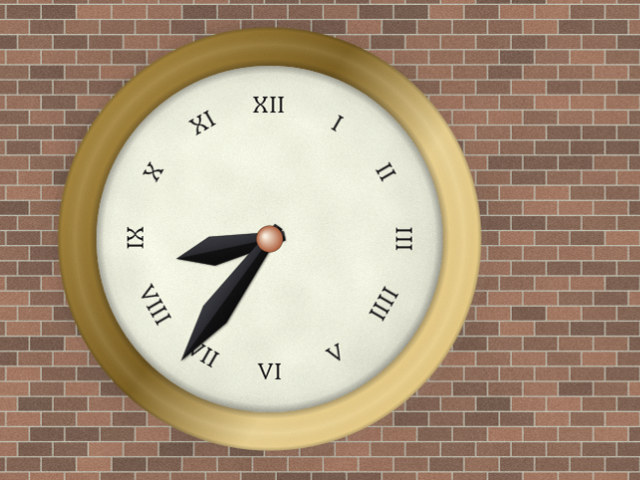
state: 8:36
